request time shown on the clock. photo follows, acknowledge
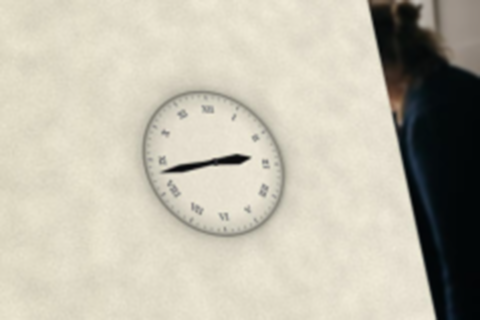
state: 2:43
